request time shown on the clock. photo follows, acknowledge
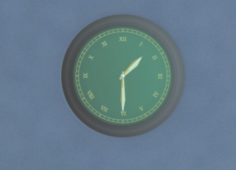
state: 1:30
